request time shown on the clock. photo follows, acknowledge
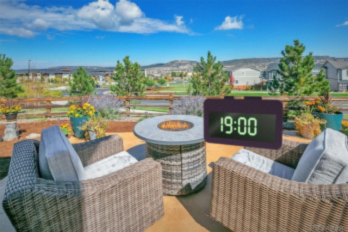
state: 19:00
